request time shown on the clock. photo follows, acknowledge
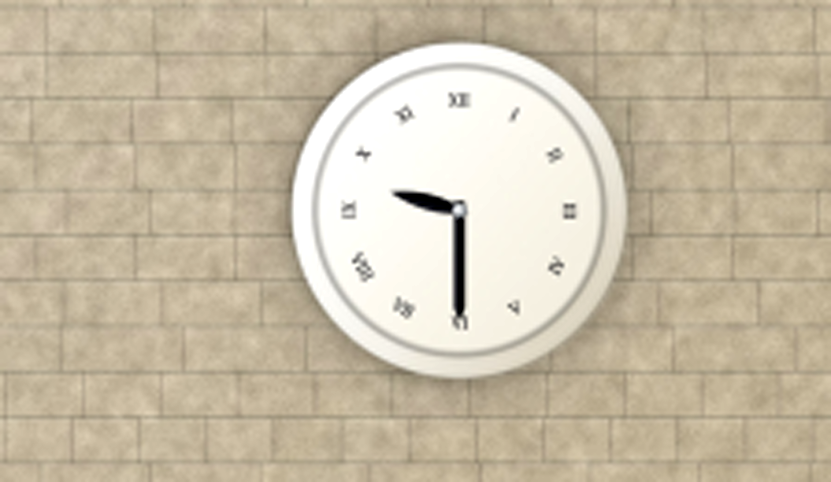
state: 9:30
